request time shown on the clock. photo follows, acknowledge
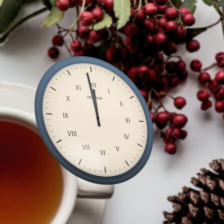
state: 11:59
